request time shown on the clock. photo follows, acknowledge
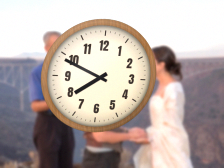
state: 7:49
